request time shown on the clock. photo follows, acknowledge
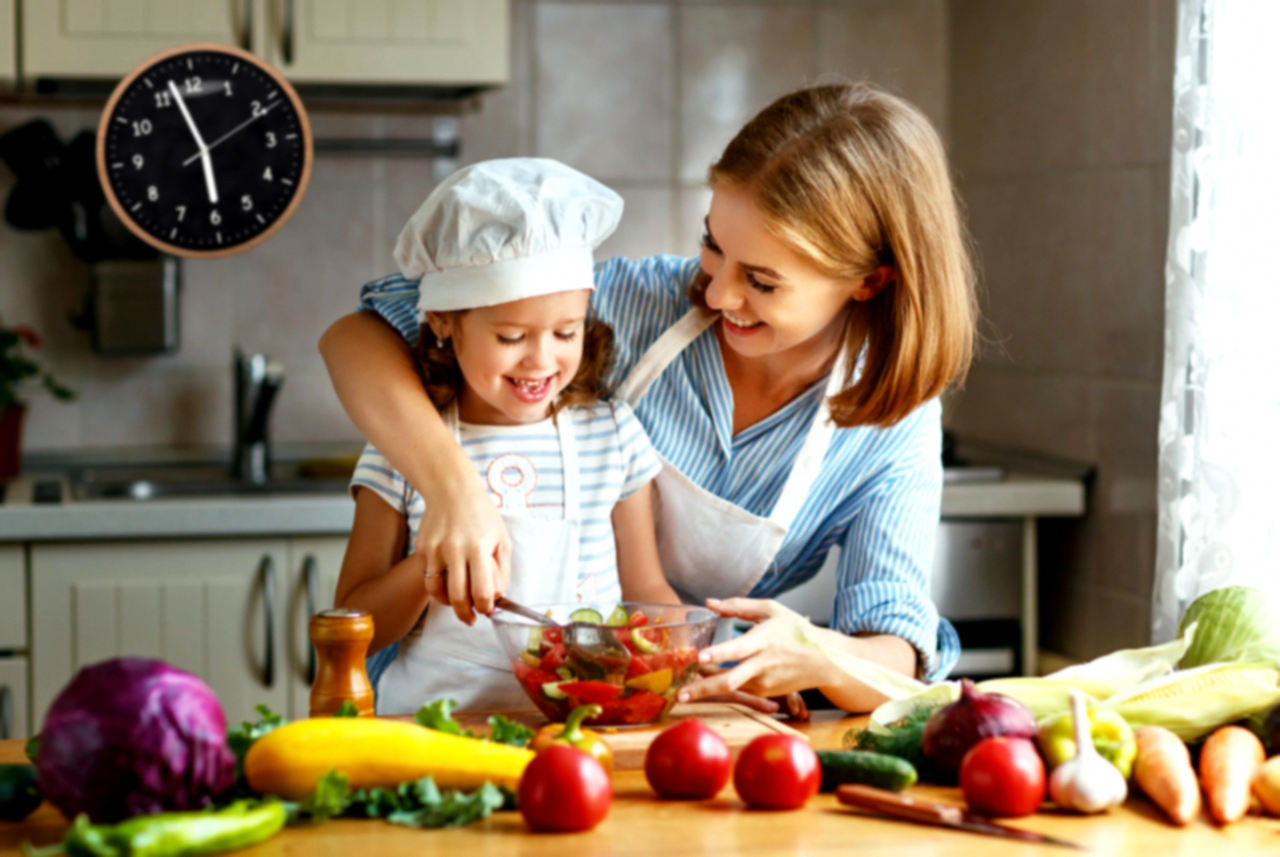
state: 5:57:11
